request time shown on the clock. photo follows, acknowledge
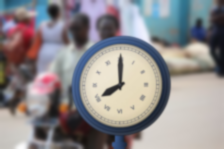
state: 8:00
